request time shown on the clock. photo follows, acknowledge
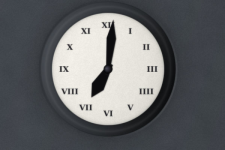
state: 7:01
